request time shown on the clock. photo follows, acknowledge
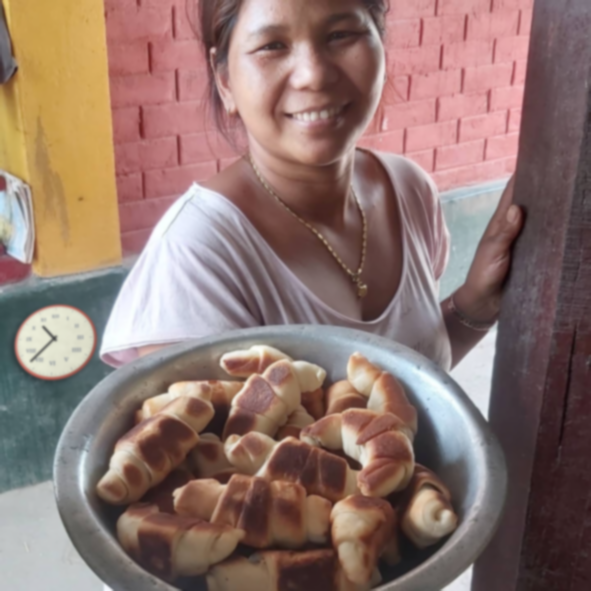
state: 10:37
